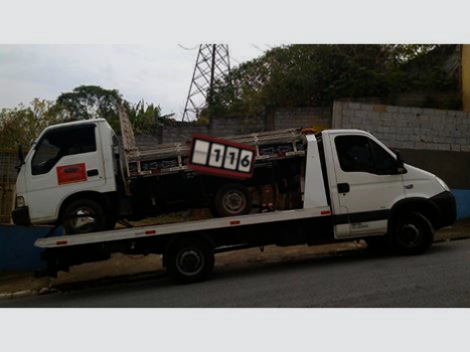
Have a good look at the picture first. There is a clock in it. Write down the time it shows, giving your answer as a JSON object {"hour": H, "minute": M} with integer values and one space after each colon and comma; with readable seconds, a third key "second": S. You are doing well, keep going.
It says {"hour": 1, "minute": 16}
